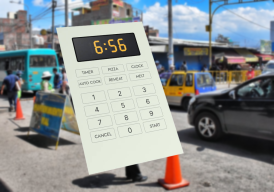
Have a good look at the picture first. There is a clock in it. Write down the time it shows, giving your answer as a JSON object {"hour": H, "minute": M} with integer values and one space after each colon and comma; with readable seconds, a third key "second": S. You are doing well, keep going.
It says {"hour": 6, "minute": 56}
